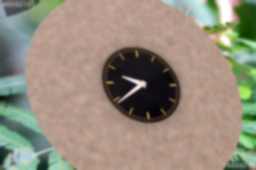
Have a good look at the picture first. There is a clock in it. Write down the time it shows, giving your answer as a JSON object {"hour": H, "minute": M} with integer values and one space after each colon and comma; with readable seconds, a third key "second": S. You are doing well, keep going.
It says {"hour": 9, "minute": 39}
